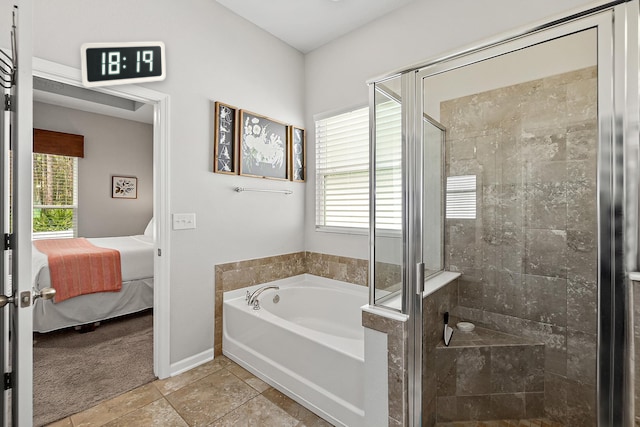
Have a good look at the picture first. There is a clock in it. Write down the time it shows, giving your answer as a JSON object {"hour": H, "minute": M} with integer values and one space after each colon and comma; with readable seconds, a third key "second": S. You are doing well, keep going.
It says {"hour": 18, "minute": 19}
